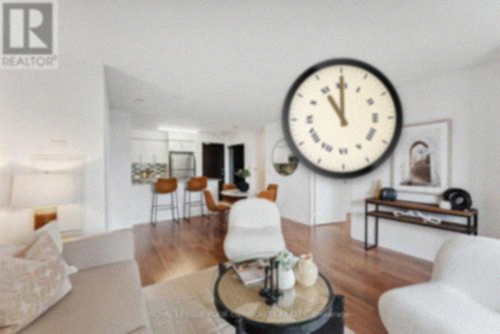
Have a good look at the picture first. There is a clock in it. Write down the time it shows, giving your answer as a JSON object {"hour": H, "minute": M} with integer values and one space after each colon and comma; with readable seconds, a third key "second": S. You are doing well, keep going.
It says {"hour": 11, "minute": 0}
